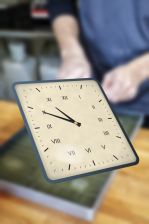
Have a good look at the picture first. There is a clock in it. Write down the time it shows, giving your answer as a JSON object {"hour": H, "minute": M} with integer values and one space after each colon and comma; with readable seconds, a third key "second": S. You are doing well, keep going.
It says {"hour": 10, "minute": 50}
